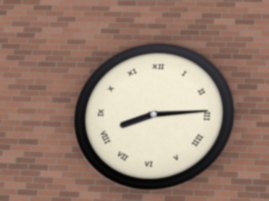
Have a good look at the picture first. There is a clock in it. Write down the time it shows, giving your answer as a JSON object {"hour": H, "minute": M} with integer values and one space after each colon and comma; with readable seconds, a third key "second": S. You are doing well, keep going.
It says {"hour": 8, "minute": 14}
